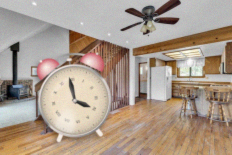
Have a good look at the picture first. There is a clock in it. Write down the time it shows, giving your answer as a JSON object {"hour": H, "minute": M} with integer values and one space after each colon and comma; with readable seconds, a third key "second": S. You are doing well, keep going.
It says {"hour": 3, "minute": 59}
